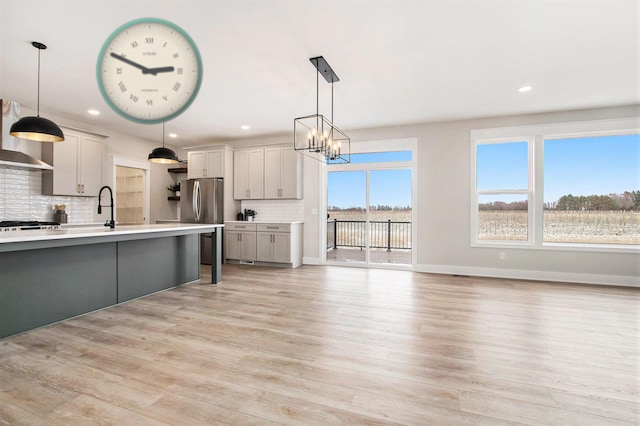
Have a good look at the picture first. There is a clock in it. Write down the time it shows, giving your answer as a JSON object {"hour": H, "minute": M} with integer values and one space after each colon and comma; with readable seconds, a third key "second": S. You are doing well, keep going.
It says {"hour": 2, "minute": 49}
